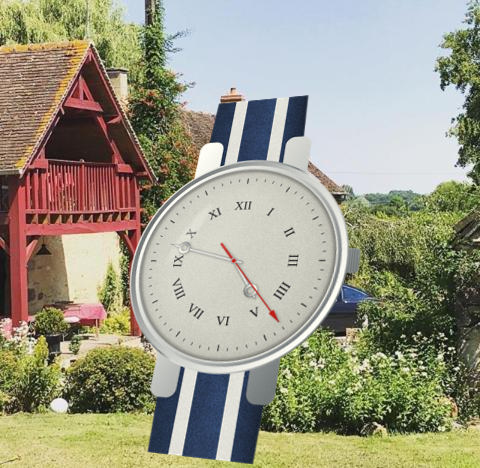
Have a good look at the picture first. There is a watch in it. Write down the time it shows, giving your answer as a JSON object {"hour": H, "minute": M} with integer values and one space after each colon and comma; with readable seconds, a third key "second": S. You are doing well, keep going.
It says {"hour": 4, "minute": 47, "second": 23}
